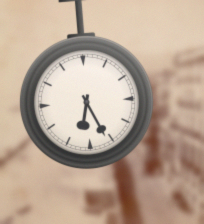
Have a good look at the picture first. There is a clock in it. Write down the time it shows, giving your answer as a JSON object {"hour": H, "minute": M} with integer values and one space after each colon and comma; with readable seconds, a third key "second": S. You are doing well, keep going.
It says {"hour": 6, "minute": 26}
